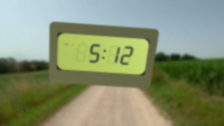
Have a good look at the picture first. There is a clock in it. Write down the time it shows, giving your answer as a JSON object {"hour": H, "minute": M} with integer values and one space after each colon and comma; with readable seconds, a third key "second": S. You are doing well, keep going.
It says {"hour": 5, "minute": 12}
